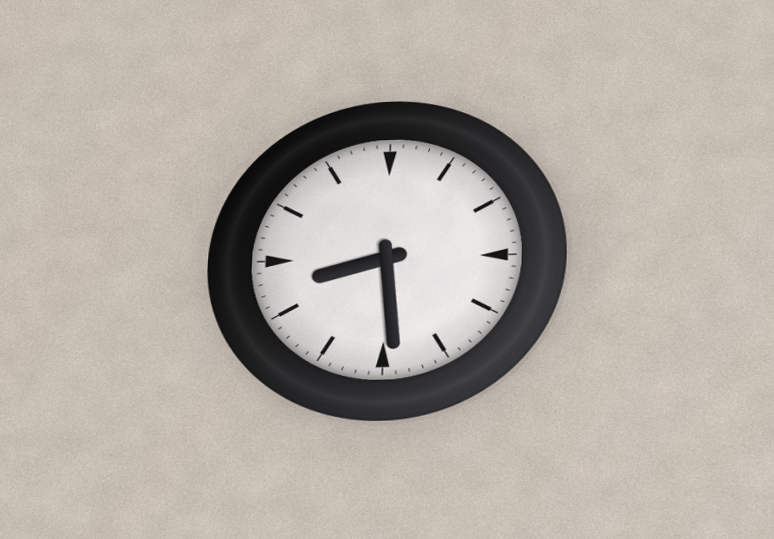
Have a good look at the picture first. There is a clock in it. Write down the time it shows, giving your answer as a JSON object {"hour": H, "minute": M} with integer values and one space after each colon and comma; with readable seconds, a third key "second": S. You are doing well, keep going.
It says {"hour": 8, "minute": 29}
